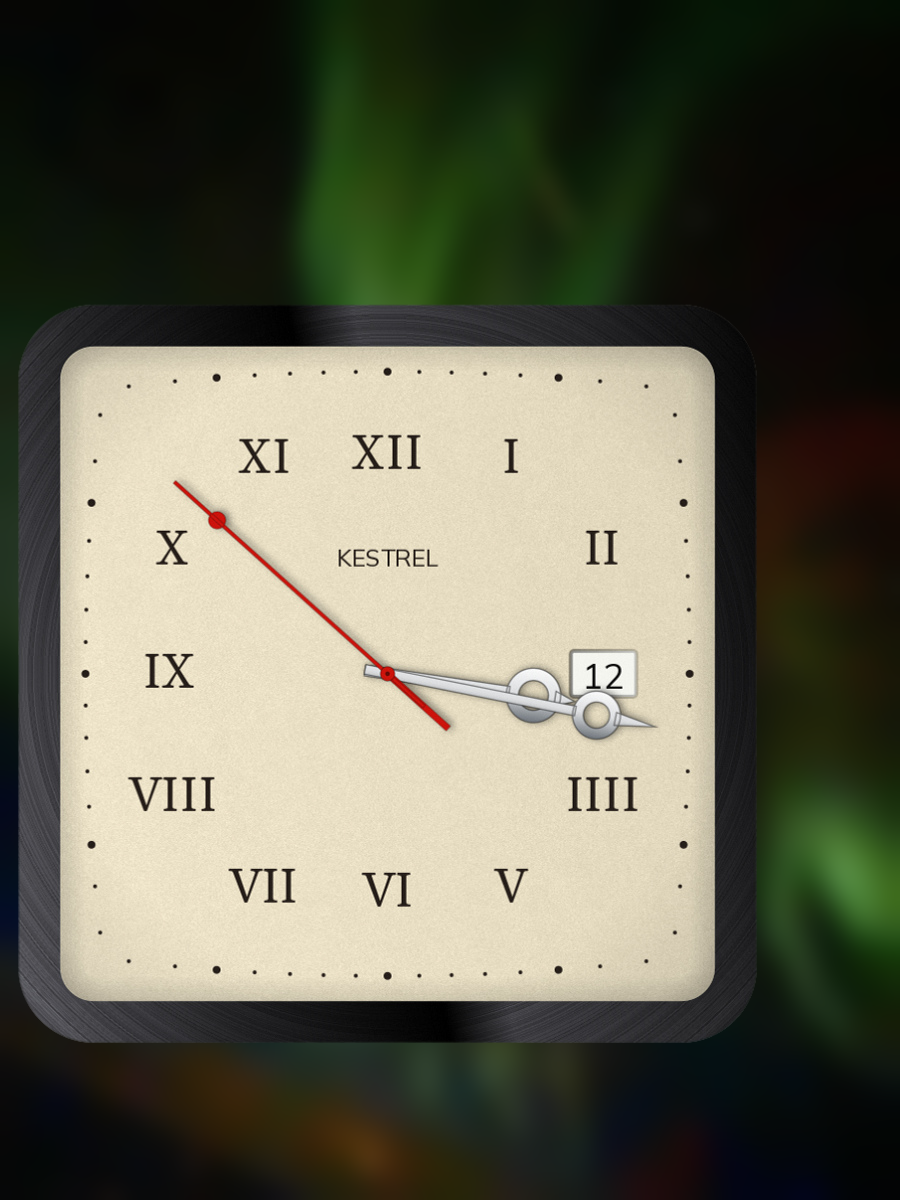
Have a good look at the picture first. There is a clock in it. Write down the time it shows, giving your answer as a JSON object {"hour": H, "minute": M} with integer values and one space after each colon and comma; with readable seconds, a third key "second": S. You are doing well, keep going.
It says {"hour": 3, "minute": 16, "second": 52}
